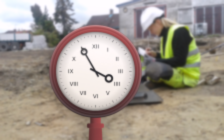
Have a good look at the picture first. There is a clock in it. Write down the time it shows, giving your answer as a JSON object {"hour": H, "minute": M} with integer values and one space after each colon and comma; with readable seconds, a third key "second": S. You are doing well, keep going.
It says {"hour": 3, "minute": 55}
